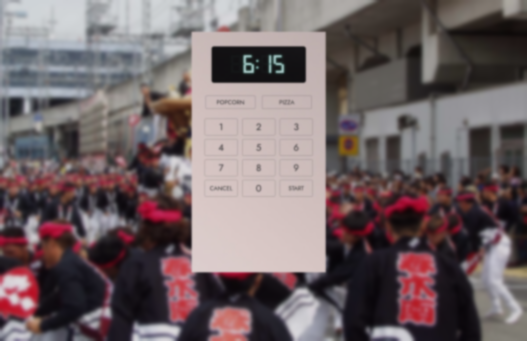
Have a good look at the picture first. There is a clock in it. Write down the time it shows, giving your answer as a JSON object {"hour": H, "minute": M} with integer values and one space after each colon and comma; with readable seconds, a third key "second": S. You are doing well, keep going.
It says {"hour": 6, "minute": 15}
